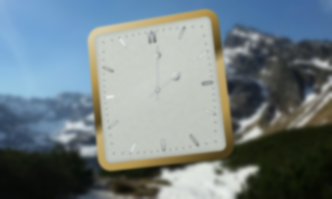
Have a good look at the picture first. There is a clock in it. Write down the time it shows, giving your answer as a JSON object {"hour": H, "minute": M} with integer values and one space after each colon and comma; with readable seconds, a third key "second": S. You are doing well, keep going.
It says {"hour": 2, "minute": 1}
